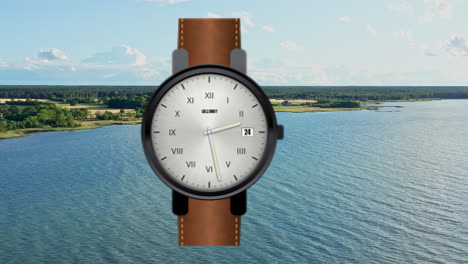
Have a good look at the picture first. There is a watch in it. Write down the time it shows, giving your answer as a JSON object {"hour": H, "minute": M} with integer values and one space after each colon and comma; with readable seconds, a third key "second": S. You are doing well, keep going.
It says {"hour": 2, "minute": 28}
